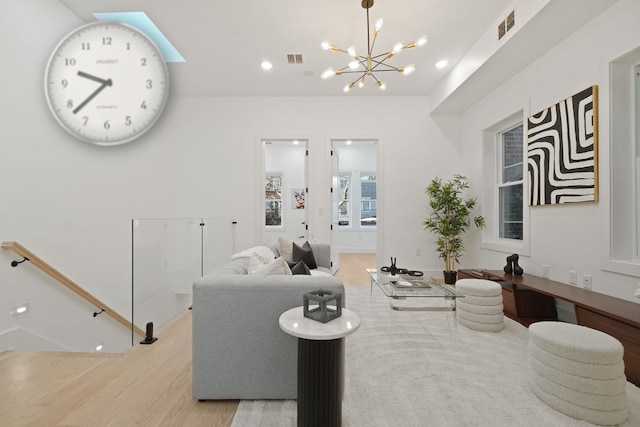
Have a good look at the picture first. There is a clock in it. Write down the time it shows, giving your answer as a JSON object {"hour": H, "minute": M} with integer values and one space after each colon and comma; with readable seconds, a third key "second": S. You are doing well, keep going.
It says {"hour": 9, "minute": 38}
